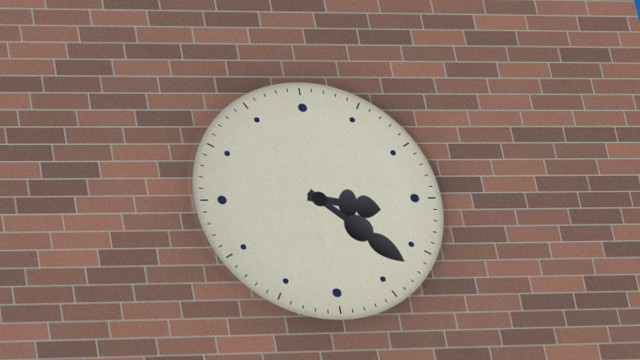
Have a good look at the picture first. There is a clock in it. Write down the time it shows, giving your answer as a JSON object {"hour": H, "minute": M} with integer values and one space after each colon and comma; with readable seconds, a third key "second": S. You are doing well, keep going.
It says {"hour": 3, "minute": 22}
